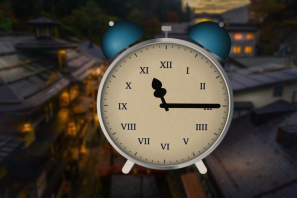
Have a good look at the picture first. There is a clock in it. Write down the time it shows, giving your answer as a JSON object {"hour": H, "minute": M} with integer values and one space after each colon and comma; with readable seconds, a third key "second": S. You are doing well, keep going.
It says {"hour": 11, "minute": 15}
